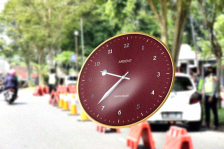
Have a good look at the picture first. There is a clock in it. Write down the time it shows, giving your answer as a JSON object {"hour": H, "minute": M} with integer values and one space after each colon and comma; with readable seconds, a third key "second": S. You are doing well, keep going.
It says {"hour": 9, "minute": 37}
